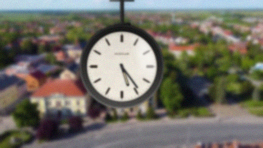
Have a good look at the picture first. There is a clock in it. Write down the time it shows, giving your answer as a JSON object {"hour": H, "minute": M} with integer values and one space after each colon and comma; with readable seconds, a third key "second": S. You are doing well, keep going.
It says {"hour": 5, "minute": 24}
